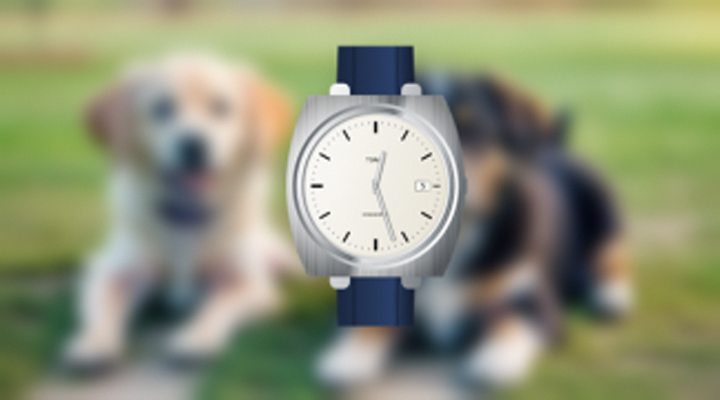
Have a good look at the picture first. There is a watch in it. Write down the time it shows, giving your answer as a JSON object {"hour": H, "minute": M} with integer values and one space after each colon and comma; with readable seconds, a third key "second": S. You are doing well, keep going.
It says {"hour": 12, "minute": 27}
